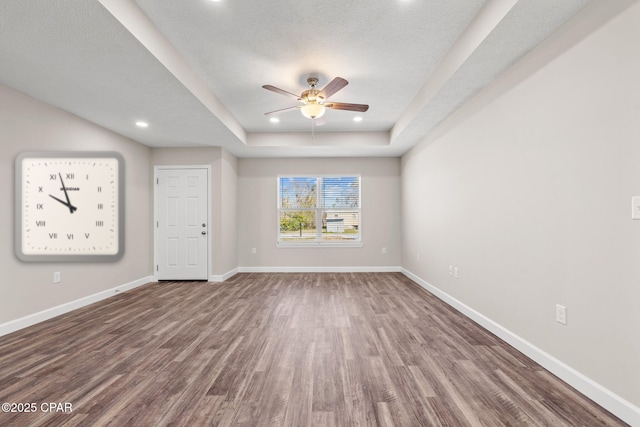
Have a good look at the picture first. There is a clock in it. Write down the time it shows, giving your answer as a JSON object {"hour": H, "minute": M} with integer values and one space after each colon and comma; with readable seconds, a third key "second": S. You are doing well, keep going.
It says {"hour": 9, "minute": 57}
